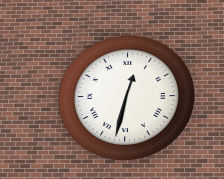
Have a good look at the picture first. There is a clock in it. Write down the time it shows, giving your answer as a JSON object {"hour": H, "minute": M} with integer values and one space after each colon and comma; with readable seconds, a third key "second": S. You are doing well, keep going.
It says {"hour": 12, "minute": 32}
